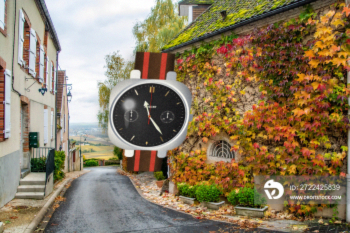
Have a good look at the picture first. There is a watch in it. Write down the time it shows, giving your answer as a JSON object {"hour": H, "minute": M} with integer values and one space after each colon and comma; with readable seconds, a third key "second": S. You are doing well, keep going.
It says {"hour": 11, "minute": 24}
